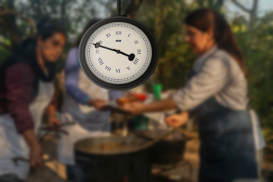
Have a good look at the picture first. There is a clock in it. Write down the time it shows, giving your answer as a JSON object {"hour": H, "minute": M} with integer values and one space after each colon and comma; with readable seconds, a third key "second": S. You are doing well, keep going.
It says {"hour": 3, "minute": 48}
